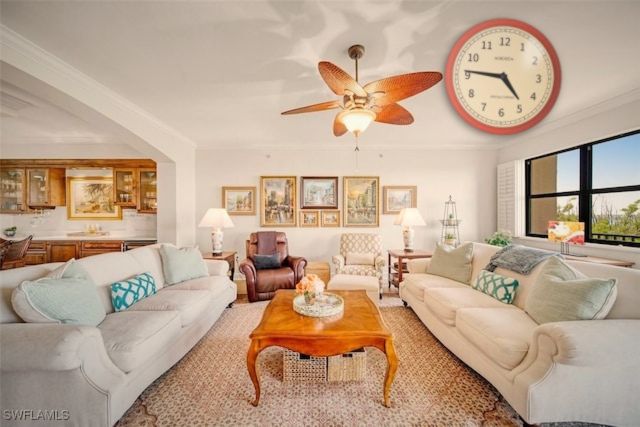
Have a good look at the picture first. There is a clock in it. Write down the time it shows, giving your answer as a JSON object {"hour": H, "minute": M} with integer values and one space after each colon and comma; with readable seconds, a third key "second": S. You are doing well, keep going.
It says {"hour": 4, "minute": 46}
